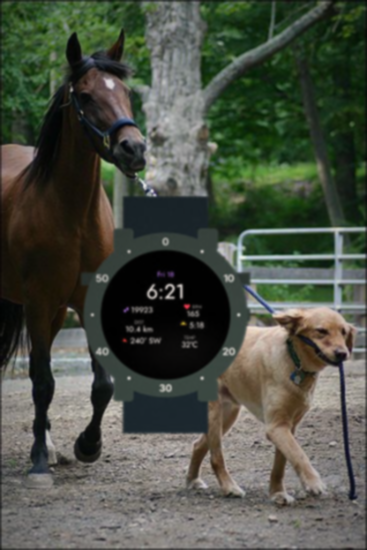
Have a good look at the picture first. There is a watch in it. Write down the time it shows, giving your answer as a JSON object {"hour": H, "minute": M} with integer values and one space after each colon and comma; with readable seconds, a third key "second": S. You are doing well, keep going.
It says {"hour": 6, "minute": 21}
